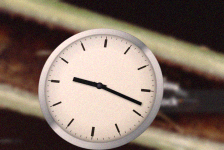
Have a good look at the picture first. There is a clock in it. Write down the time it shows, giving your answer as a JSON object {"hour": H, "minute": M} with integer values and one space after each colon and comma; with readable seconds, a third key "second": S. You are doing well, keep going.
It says {"hour": 9, "minute": 18}
